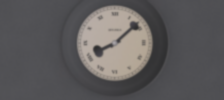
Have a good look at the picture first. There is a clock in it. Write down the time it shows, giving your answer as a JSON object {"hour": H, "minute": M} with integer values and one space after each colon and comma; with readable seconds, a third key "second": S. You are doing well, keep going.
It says {"hour": 8, "minute": 8}
